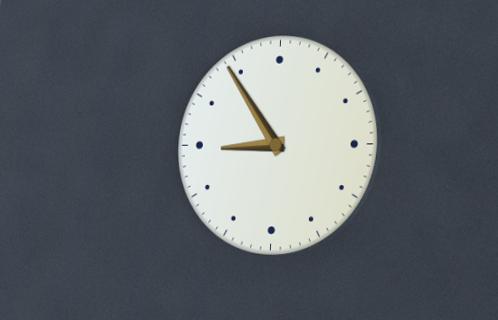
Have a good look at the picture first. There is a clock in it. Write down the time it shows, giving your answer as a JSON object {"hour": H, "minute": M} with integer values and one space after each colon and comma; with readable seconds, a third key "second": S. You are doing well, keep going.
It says {"hour": 8, "minute": 54}
